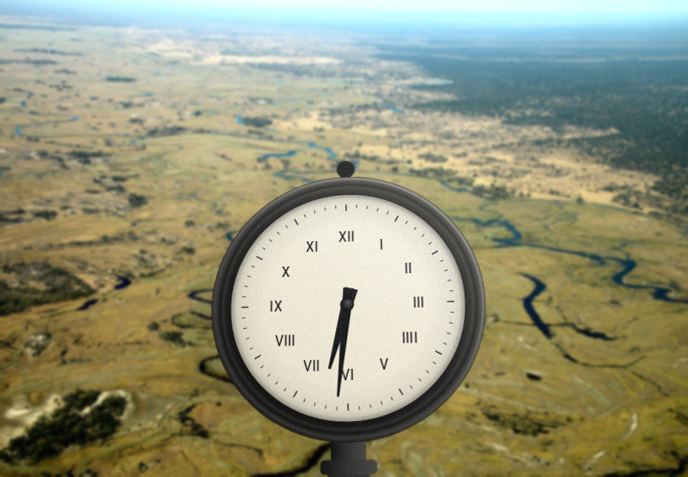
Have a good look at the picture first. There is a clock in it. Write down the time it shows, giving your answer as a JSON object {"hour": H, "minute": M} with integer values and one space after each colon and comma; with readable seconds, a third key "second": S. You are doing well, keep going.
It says {"hour": 6, "minute": 31}
